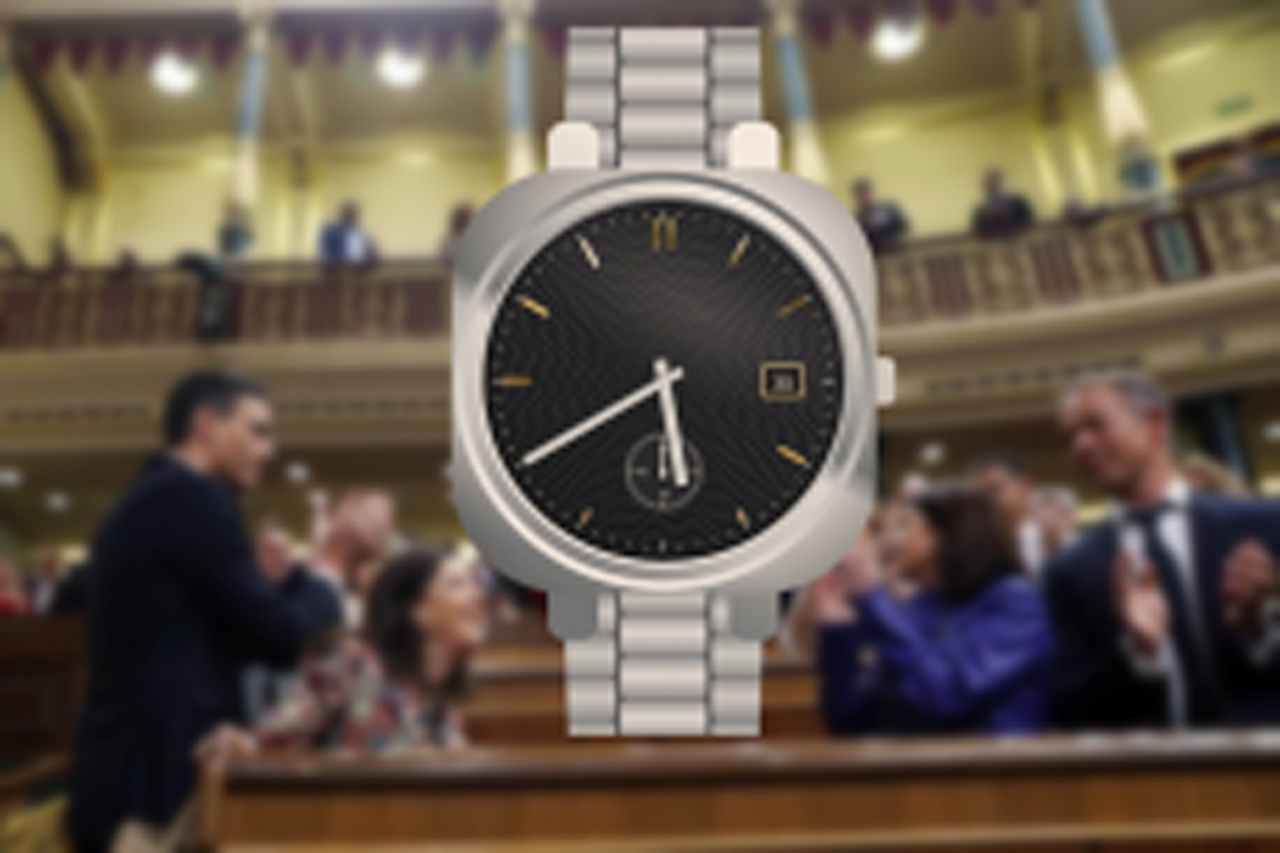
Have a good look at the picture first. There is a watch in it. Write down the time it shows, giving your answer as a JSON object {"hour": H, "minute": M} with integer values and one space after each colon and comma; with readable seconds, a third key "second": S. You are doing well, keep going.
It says {"hour": 5, "minute": 40}
